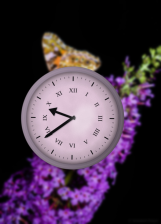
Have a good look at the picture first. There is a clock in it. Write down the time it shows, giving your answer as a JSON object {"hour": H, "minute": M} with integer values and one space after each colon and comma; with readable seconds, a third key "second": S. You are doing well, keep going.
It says {"hour": 9, "minute": 39}
